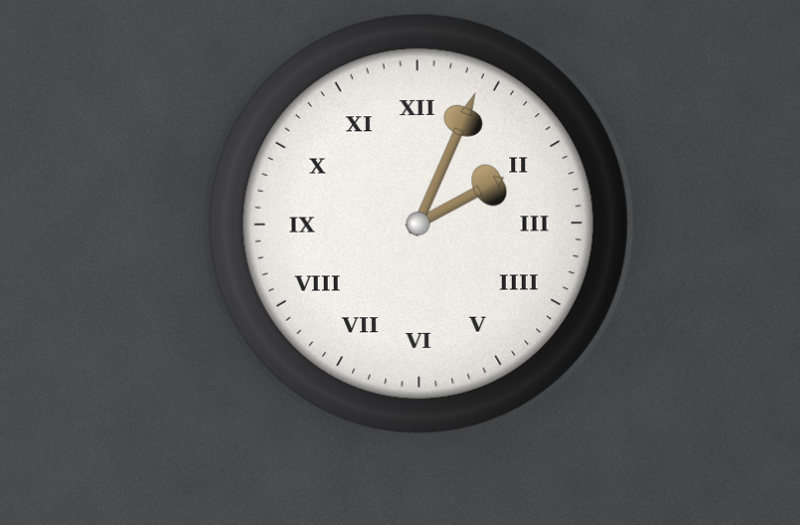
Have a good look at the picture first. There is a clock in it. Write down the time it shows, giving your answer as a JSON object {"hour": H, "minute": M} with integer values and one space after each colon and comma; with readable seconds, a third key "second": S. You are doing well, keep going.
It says {"hour": 2, "minute": 4}
